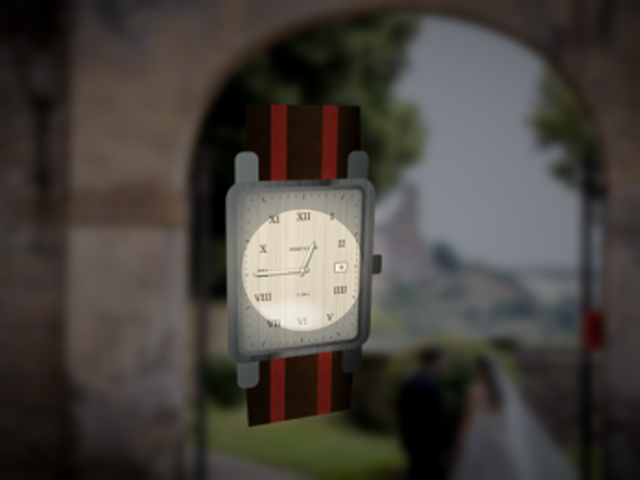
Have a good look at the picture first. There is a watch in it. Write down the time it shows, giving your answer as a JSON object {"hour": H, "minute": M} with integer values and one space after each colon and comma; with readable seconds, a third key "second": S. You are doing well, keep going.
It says {"hour": 12, "minute": 45}
